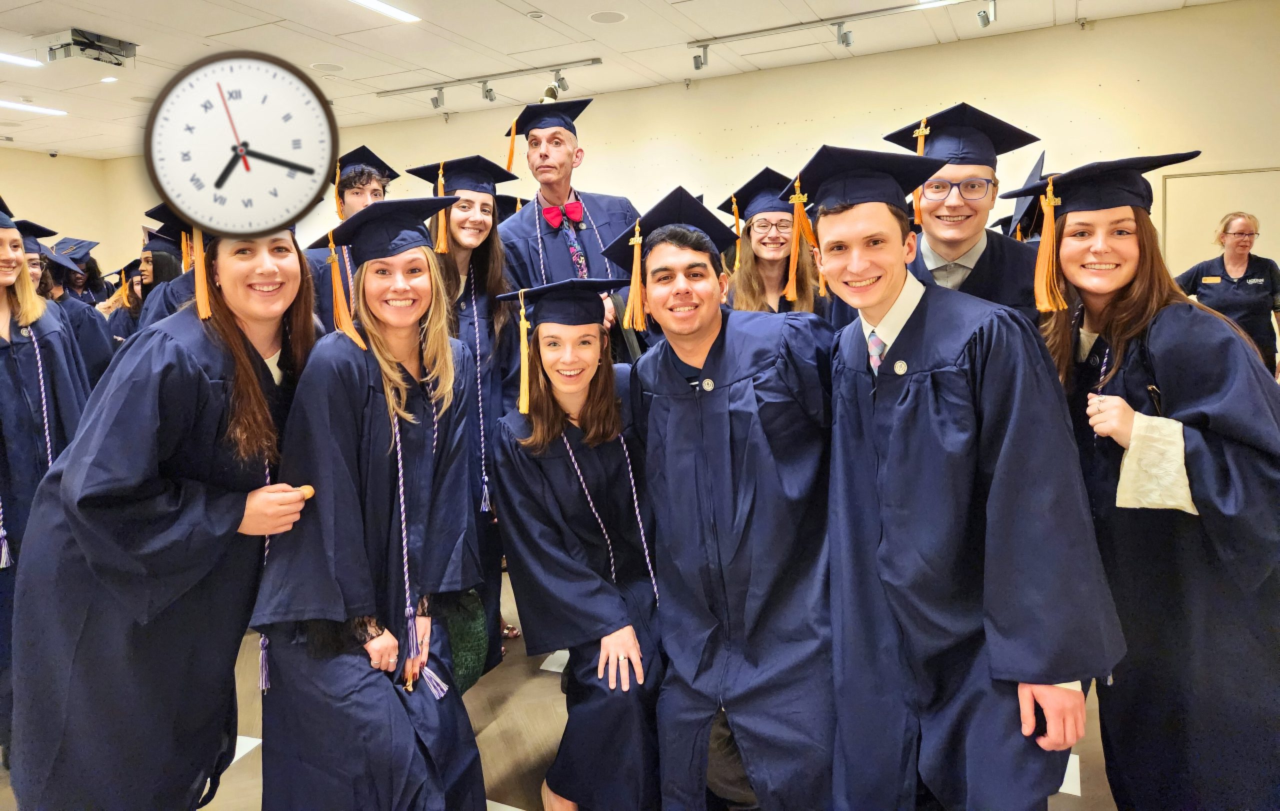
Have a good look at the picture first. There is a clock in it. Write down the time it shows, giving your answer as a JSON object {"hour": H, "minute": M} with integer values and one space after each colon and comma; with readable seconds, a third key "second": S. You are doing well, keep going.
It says {"hour": 7, "minute": 18, "second": 58}
